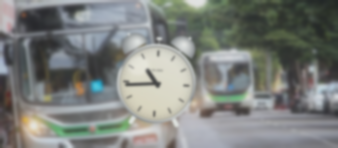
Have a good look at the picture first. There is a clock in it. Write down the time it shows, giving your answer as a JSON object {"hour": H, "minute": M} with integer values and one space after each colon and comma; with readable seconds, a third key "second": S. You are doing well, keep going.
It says {"hour": 10, "minute": 44}
